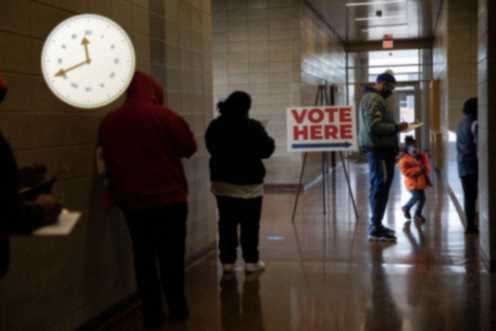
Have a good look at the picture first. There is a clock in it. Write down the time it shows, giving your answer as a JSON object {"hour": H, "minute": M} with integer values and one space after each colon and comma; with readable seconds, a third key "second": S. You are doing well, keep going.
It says {"hour": 11, "minute": 41}
